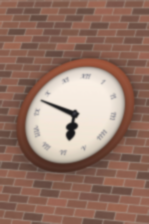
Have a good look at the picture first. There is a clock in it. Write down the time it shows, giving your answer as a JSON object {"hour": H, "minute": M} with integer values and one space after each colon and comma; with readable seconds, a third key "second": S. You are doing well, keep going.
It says {"hour": 5, "minute": 48}
